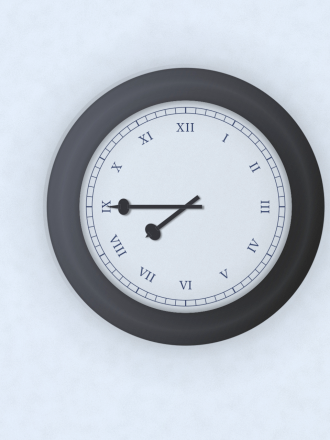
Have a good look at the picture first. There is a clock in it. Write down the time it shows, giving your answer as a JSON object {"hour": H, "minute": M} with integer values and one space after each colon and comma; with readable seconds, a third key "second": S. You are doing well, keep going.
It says {"hour": 7, "minute": 45}
